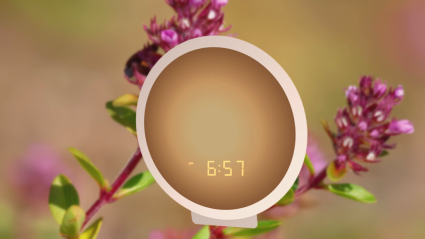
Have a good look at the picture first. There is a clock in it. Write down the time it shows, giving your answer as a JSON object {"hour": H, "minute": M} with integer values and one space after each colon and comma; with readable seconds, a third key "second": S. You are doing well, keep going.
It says {"hour": 6, "minute": 57}
